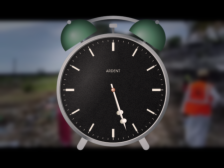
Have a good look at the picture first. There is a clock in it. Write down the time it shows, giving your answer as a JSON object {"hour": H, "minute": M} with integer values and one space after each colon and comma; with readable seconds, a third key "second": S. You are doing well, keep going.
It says {"hour": 5, "minute": 27}
